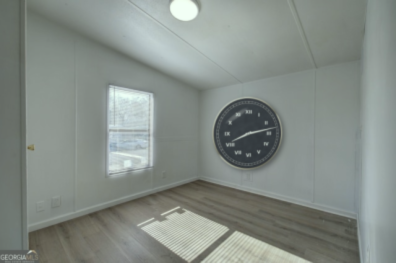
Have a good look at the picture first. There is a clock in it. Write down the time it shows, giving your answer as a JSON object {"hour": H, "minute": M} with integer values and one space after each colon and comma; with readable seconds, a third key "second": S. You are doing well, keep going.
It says {"hour": 8, "minute": 13}
